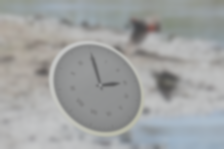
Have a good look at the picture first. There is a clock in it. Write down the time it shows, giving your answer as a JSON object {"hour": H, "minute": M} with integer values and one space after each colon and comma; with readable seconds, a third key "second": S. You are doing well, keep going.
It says {"hour": 3, "minute": 0}
